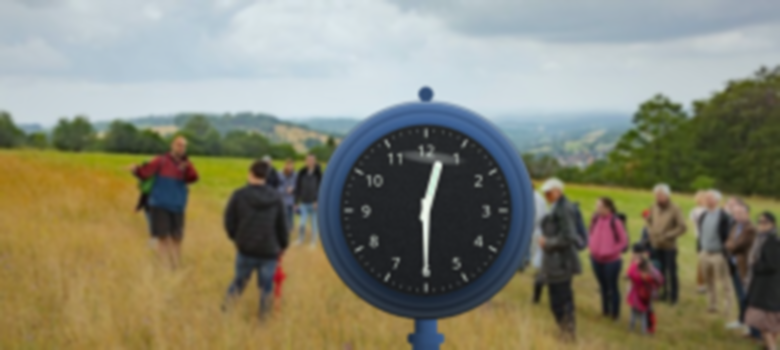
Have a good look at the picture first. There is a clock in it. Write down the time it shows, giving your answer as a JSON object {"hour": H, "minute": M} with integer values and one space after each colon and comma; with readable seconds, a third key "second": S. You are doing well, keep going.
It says {"hour": 12, "minute": 30}
